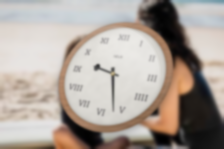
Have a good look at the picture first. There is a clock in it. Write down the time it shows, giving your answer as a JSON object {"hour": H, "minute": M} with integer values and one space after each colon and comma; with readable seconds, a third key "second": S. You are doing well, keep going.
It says {"hour": 9, "minute": 27}
